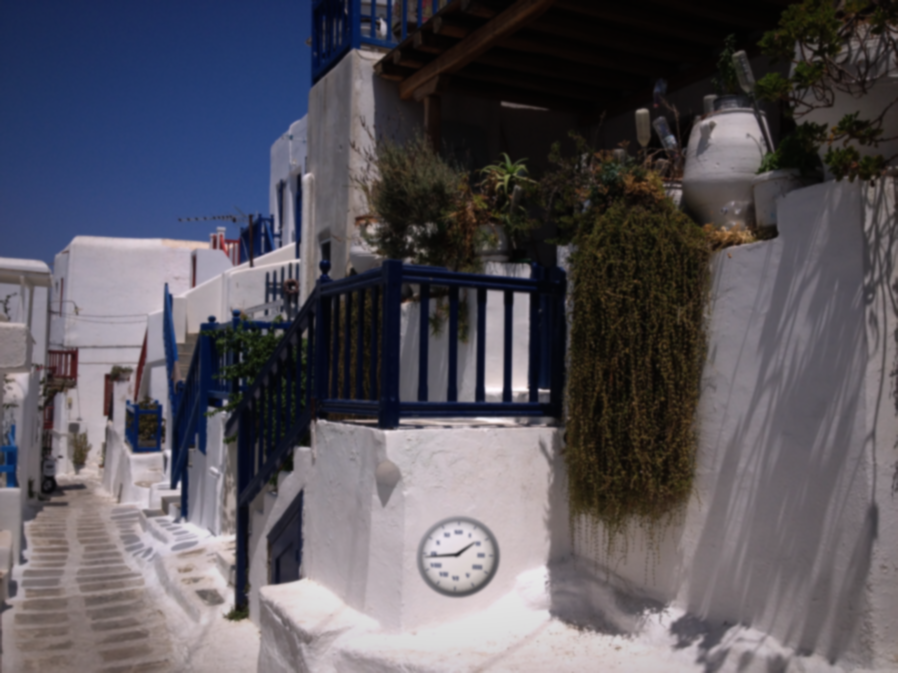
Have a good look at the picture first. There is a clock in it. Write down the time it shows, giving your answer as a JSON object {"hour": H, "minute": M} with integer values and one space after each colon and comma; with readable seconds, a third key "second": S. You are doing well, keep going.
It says {"hour": 1, "minute": 44}
